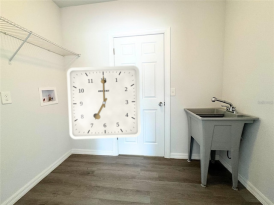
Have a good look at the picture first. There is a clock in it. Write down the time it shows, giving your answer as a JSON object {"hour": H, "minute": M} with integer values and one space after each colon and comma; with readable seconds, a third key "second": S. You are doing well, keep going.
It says {"hour": 7, "minute": 0}
